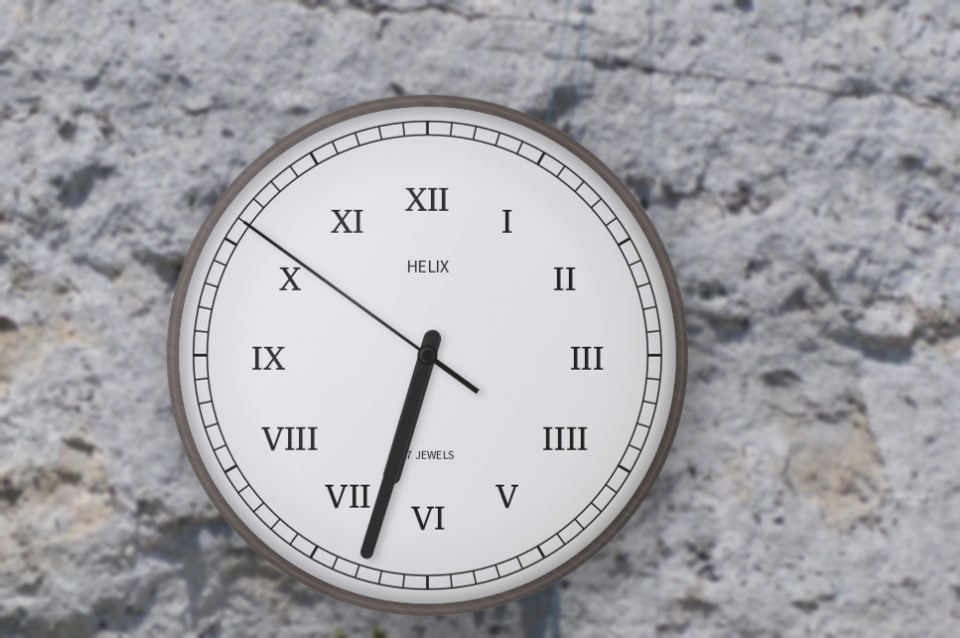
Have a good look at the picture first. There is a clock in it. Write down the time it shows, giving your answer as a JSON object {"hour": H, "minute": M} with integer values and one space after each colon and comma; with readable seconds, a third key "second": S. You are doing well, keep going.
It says {"hour": 6, "minute": 32, "second": 51}
